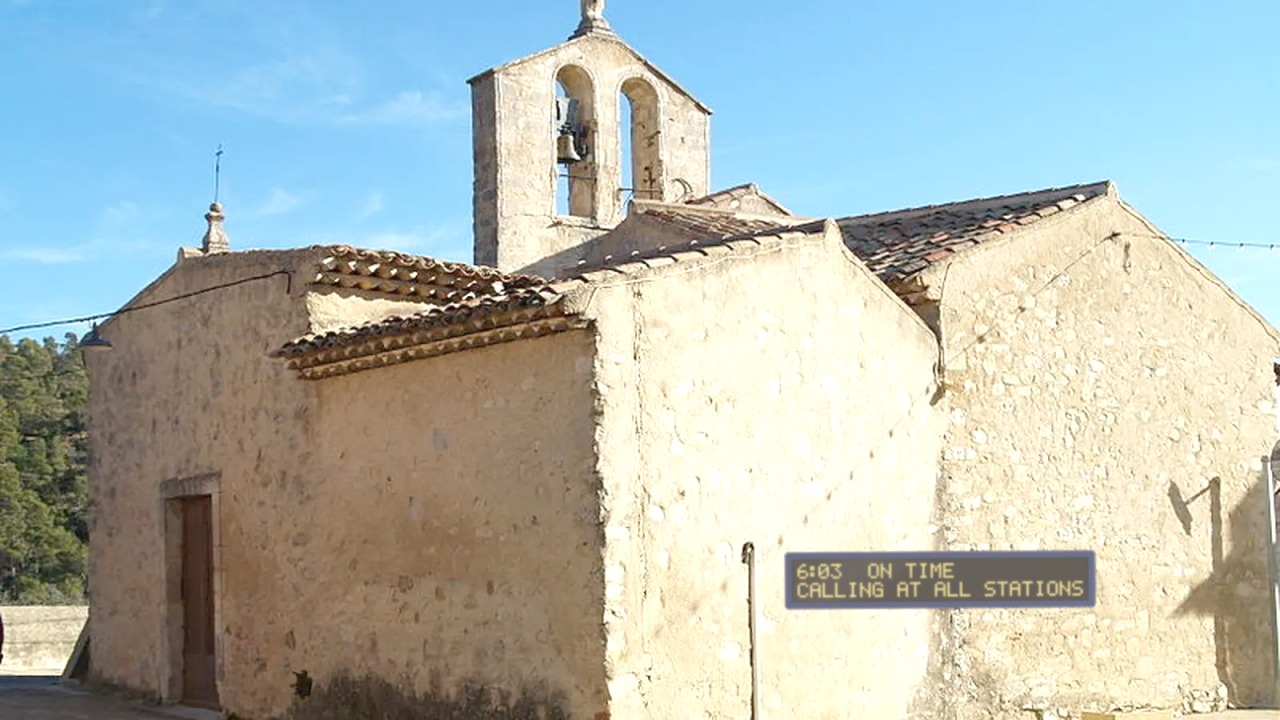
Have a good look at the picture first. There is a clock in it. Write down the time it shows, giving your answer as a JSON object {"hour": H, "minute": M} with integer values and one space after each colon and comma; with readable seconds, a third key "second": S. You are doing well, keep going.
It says {"hour": 6, "minute": 3}
